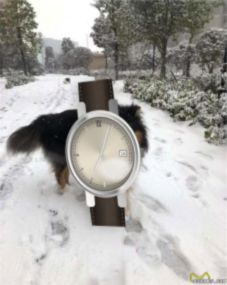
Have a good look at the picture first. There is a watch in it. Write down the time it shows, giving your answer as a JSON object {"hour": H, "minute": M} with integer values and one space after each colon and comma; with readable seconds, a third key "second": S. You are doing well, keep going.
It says {"hour": 7, "minute": 4}
